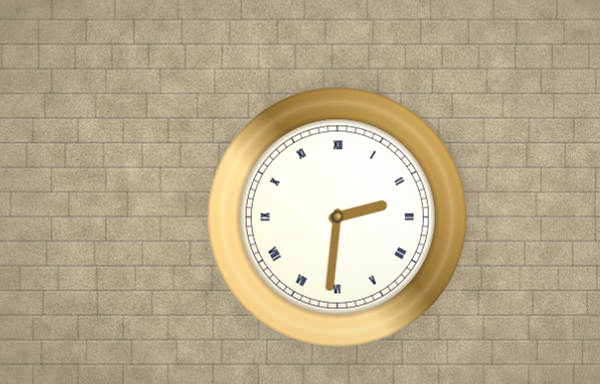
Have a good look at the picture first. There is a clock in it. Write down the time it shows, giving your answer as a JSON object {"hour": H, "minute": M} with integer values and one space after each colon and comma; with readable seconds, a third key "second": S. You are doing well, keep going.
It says {"hour": 2, "minute": 31}
